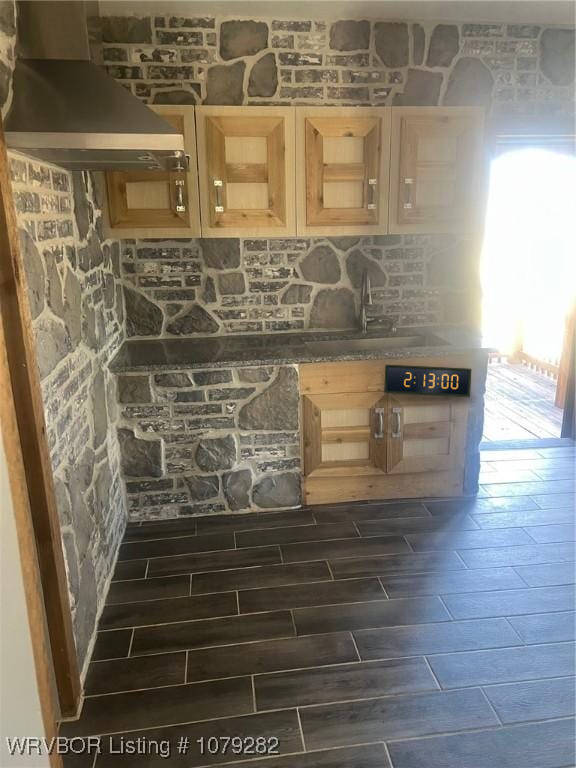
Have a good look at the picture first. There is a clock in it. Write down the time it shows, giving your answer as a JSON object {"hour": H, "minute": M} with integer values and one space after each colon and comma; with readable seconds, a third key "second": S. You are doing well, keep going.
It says {"hour": 2, "minute": 13, "second": 0}
